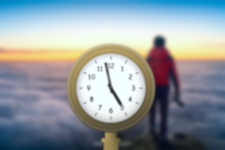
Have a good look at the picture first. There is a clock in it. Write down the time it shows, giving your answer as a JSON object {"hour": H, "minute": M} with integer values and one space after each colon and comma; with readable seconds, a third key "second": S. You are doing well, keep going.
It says {"hour": 4, "minute": 58}
